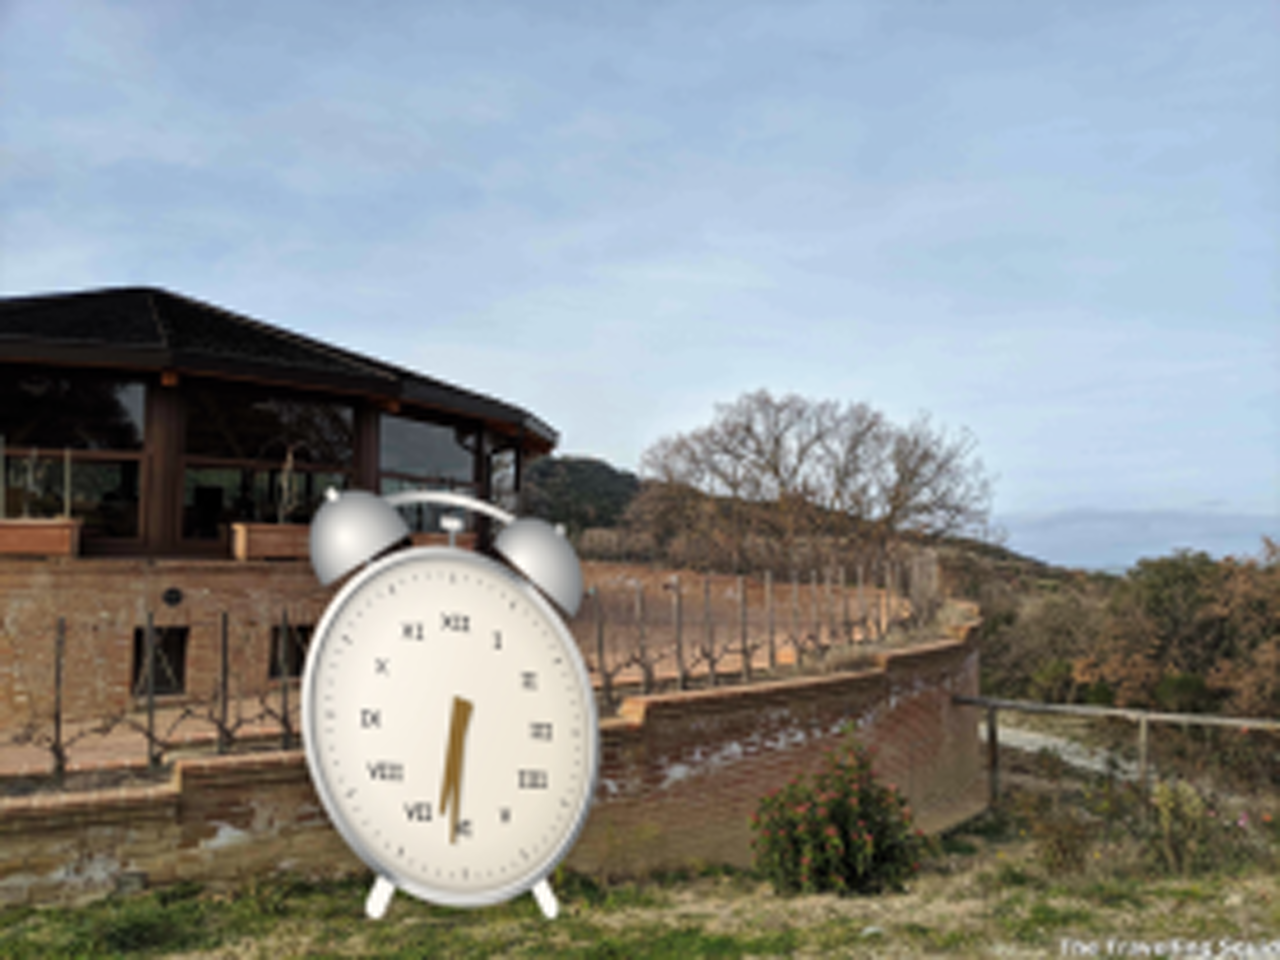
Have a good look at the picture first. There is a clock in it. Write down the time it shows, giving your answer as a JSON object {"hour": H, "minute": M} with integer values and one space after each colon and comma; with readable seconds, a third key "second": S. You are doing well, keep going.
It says {"hour": 6, "minute": 31}
